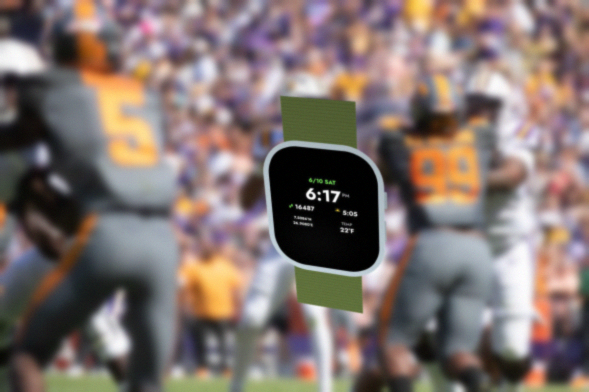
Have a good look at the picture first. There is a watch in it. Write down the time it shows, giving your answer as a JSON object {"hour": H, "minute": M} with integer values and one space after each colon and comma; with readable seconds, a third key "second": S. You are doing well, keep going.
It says {"hour": 6, "minute": 17}
